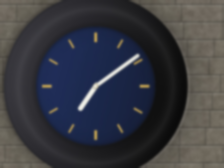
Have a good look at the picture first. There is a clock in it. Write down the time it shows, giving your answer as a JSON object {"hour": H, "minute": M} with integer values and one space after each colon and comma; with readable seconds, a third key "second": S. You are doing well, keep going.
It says {"hour": 7, "minute": 9}
